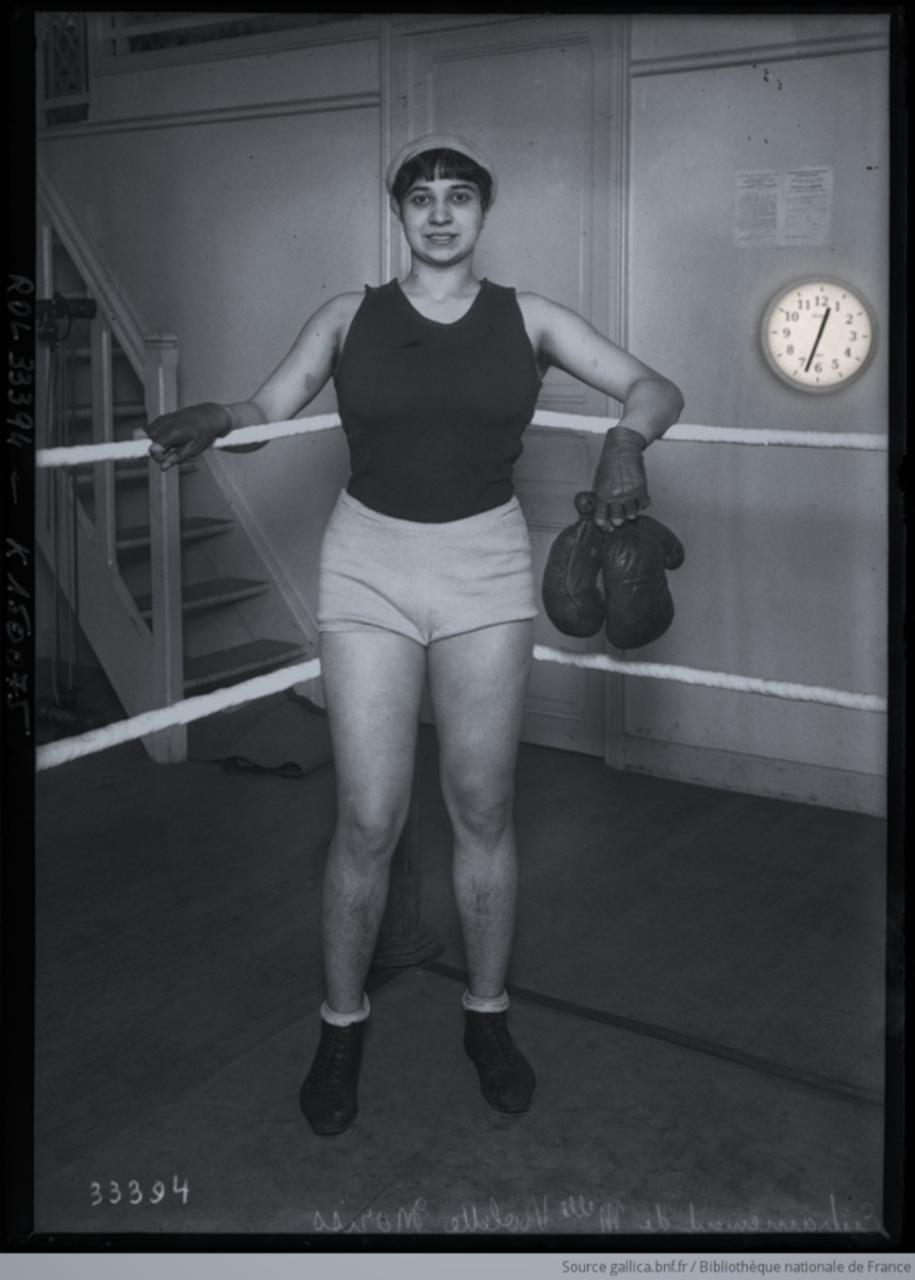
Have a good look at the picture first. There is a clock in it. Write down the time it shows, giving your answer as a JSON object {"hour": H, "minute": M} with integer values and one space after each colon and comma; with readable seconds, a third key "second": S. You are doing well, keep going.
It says {"hour": 12, "minute": 33}
